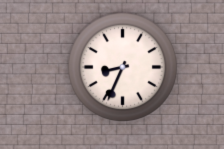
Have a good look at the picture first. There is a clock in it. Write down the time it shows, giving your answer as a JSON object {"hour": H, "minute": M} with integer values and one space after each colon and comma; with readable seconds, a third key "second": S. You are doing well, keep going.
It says {"hour": 8, "minute": 34}
